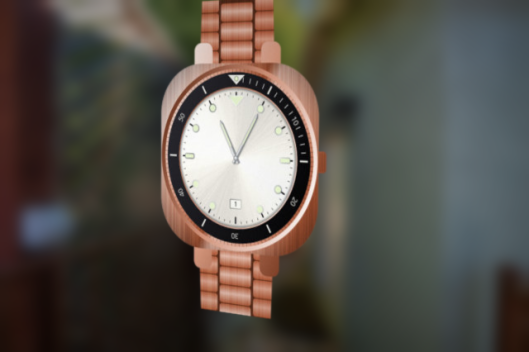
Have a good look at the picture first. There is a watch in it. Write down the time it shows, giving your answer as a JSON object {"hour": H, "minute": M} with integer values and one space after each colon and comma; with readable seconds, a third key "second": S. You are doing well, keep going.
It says {"hour": 11, "minute": 5}
